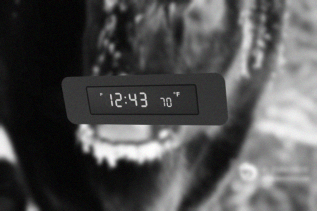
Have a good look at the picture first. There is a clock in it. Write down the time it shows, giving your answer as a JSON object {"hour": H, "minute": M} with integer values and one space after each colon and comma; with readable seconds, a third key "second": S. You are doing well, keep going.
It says {"hour": 12, "minute": 43}
